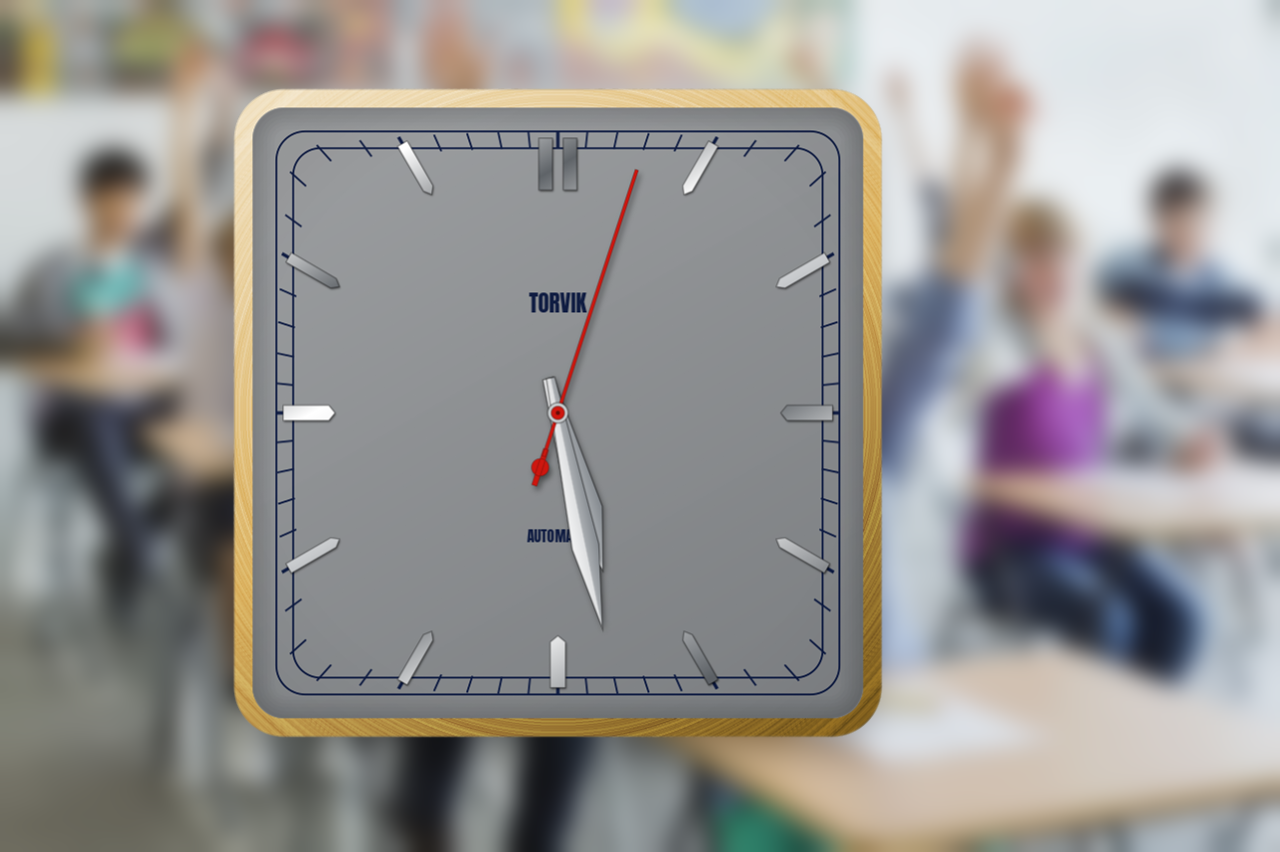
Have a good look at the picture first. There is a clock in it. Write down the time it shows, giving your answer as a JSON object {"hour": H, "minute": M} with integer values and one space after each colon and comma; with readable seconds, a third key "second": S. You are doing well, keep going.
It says {"hour": 5, "minute": 28, "second": 3}
